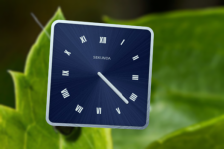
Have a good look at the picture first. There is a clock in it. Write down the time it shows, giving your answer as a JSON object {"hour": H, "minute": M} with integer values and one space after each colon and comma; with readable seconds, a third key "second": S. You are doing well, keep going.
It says {"hour": 4, "minute": 22}
